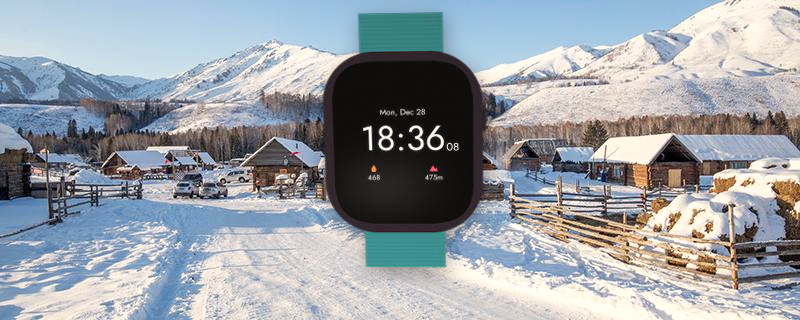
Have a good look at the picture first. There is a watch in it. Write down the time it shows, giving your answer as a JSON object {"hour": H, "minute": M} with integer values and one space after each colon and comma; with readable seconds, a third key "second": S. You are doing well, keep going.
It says {"hour": 18, "minute": 36, "second": 8}
